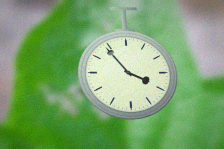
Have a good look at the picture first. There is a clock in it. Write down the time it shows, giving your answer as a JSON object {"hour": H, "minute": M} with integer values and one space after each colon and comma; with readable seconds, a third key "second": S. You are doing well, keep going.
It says {"hour": 3, "minute": 54}
